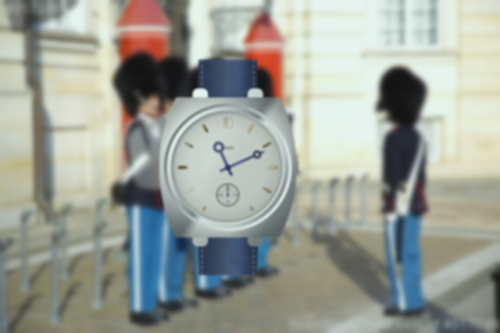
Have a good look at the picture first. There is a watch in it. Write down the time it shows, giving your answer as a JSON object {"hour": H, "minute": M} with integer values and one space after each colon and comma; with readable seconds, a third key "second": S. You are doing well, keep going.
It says {"hour": 11, "minute": 11}
